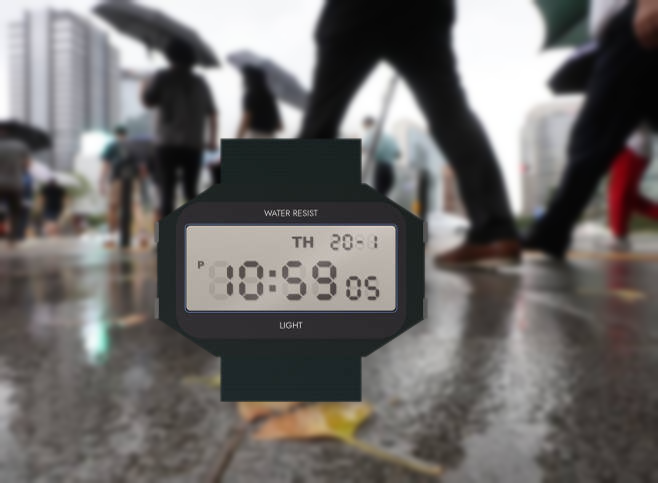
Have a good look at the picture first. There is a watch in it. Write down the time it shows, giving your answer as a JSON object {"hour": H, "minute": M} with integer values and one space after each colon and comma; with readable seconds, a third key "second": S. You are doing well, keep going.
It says {"hour": 10, "minute": 59, "second": 5}
